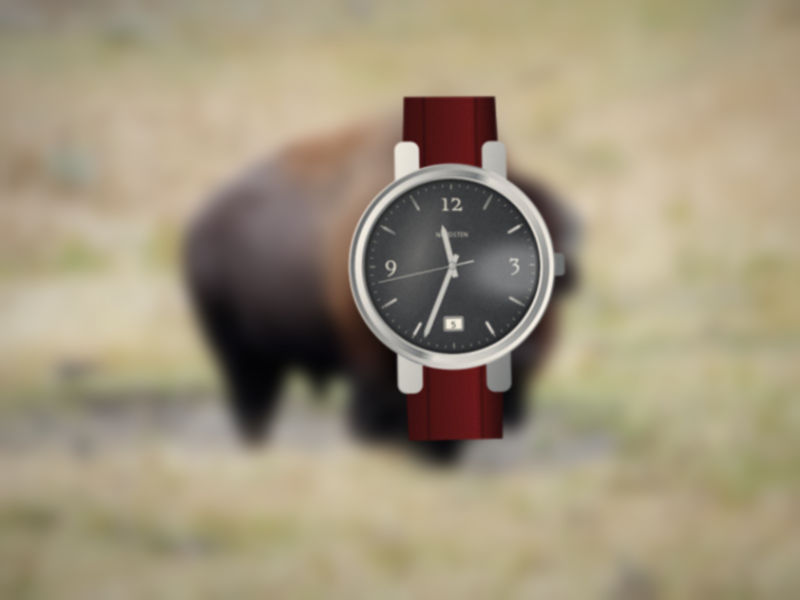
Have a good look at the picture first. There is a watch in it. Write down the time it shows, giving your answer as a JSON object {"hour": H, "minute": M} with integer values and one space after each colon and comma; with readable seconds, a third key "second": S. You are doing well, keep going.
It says {"hour": 11, "minute": 33, "second": 43}
